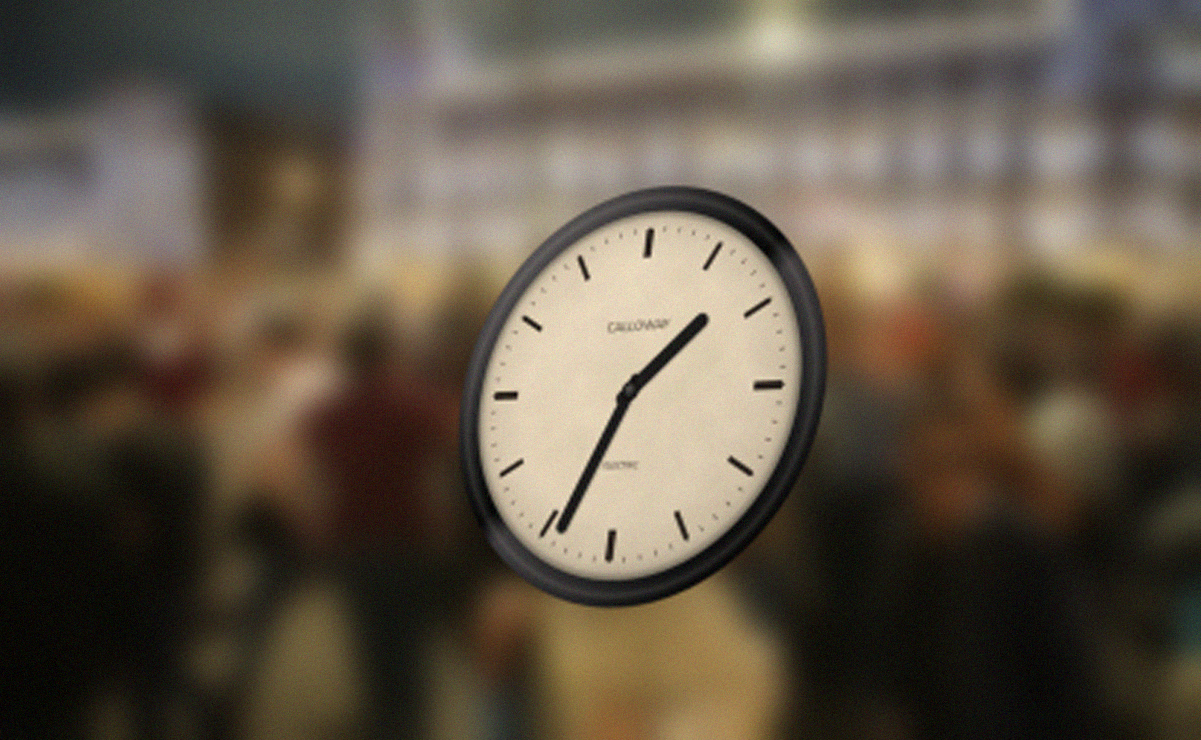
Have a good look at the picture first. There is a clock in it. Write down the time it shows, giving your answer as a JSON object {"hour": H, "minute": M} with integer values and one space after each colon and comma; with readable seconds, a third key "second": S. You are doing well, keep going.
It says {"hour": 1, "minute": 34}
